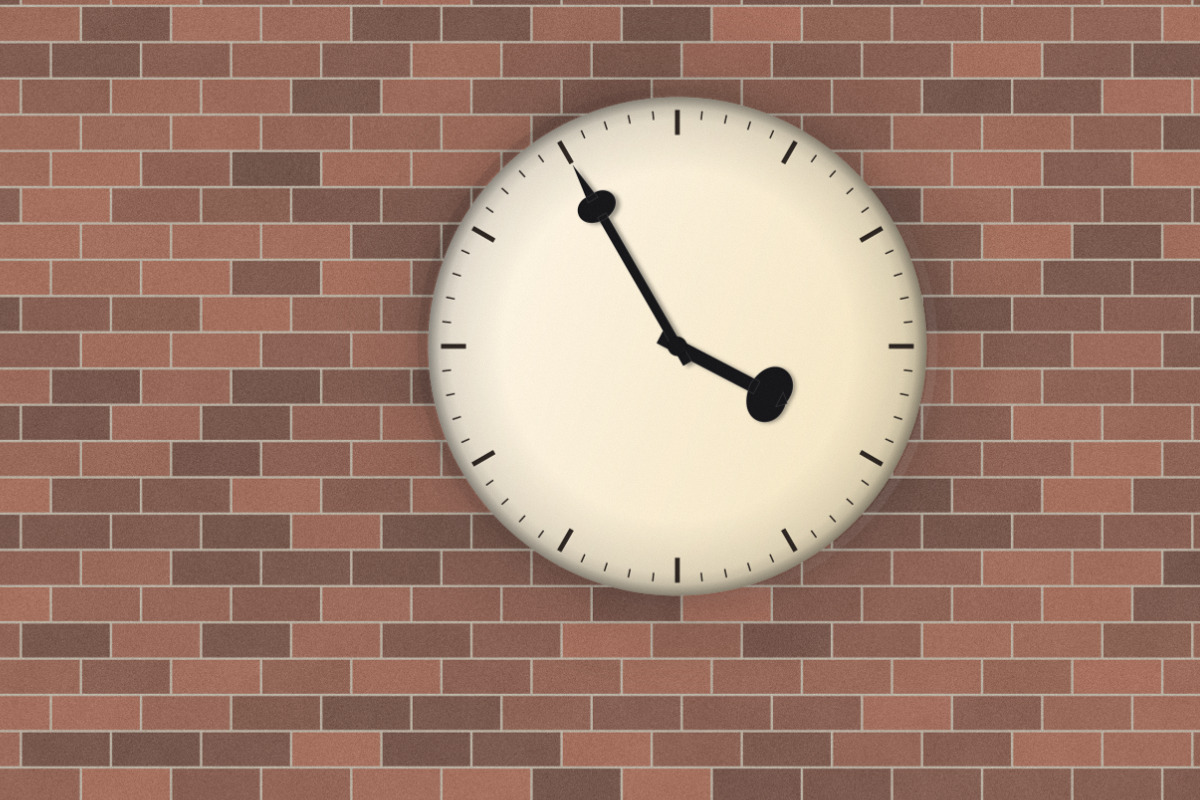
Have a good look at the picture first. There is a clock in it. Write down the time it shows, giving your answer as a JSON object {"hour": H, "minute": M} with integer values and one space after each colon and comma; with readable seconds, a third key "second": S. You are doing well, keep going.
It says {"hour": 3, "minute": 55}
